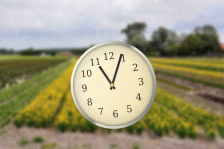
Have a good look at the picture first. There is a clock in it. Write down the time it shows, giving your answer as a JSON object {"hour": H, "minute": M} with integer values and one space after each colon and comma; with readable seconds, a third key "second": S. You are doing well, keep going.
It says {"hour": 11, "minute": 4}
